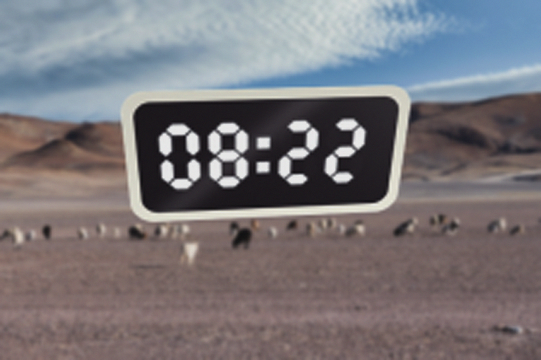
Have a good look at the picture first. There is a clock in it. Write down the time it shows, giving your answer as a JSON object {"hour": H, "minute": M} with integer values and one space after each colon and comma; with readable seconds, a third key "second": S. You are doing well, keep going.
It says {"hour": 8, "minute": 22}
